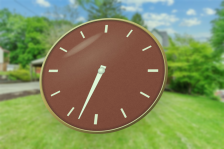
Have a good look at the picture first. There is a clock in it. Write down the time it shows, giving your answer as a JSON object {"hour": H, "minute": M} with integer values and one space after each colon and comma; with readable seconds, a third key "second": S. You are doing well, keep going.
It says {"hour": 6, "minute": 33}
